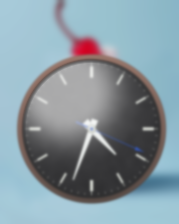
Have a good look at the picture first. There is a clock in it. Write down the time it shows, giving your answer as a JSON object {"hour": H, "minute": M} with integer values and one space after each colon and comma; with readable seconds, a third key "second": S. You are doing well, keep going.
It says {"hour": 4, "minute": 33, "second": 19}
